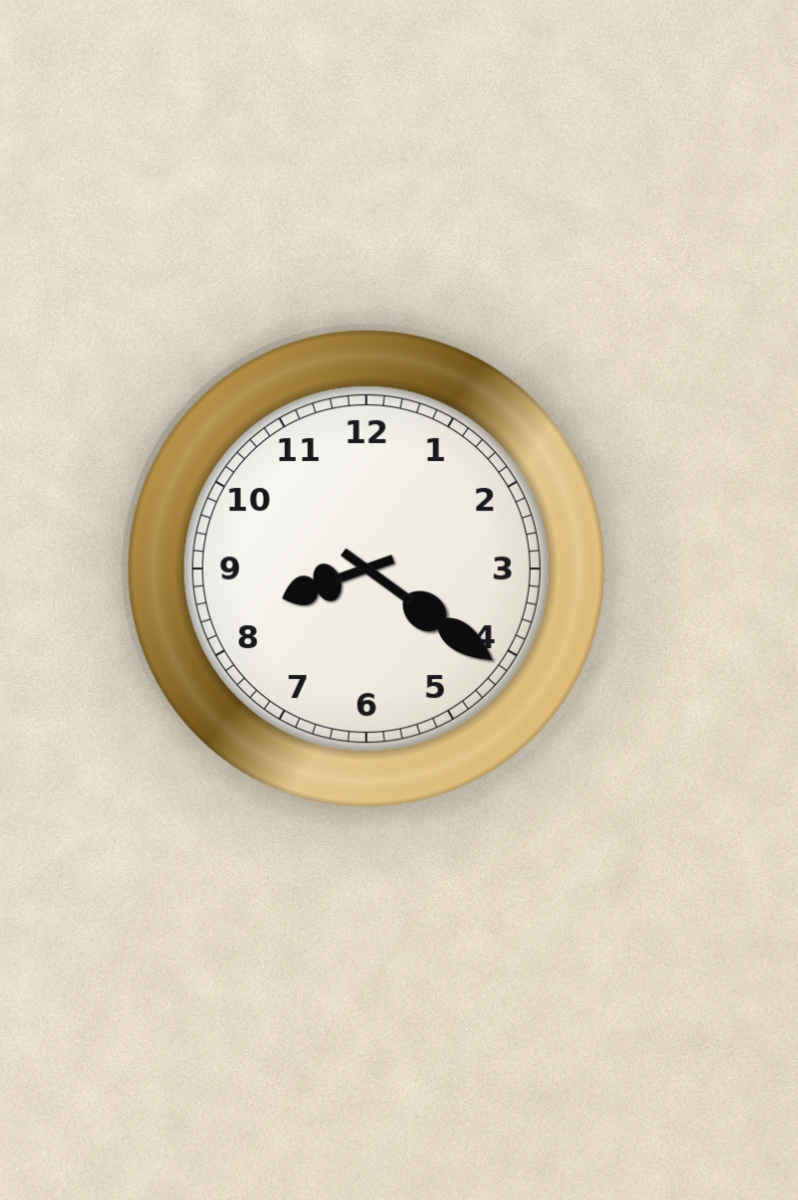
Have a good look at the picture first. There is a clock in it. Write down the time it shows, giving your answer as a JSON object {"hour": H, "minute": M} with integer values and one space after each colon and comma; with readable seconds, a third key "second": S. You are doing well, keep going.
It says {"hour": 8, "minute": 21}
